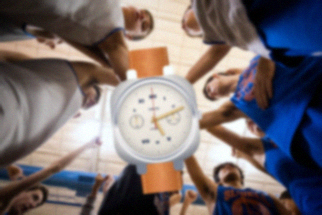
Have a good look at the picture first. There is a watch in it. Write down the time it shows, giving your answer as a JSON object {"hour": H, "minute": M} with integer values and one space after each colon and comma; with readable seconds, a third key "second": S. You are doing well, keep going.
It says {"hour": 5, "minute": 12}
